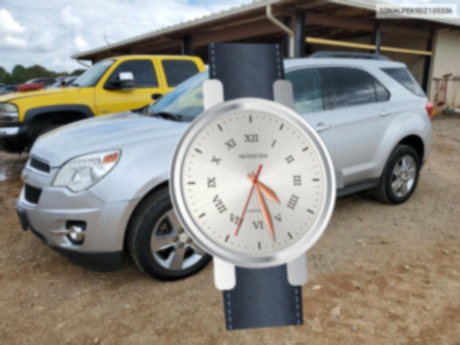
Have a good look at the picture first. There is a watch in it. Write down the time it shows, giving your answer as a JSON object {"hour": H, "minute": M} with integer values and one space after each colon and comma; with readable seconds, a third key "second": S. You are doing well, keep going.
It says {"hour": 4, "minute": 27, "second": 34}
